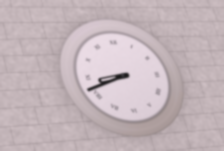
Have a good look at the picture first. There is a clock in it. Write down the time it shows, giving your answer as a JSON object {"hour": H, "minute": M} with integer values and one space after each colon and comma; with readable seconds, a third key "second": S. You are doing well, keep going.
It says {"hour": 8, "minute": 42}
